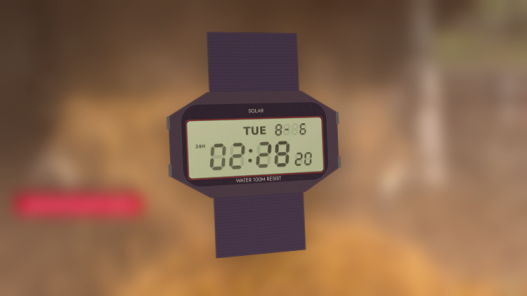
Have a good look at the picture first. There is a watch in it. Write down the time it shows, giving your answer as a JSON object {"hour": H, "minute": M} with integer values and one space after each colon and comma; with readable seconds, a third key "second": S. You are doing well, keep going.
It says {"hour": 2, "minute": 28, "second": 20}
